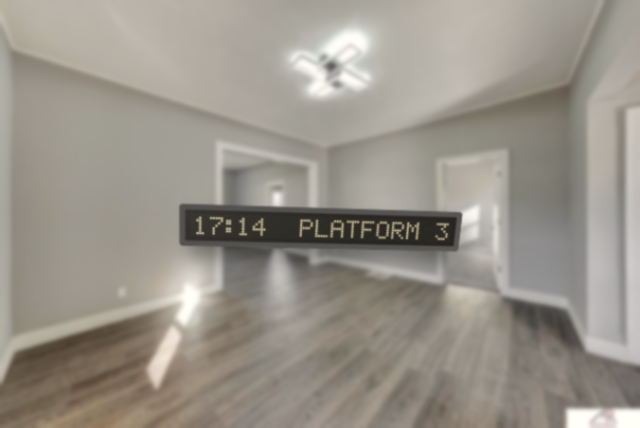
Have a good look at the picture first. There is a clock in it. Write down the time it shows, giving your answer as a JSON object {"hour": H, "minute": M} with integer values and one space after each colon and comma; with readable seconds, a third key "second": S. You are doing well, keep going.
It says {"hour": 17, "minute": 14}
